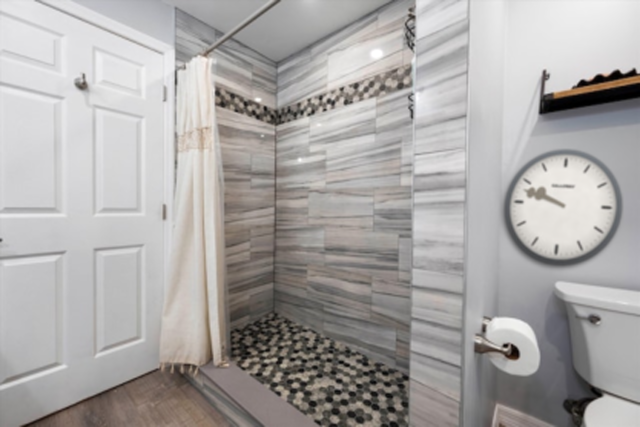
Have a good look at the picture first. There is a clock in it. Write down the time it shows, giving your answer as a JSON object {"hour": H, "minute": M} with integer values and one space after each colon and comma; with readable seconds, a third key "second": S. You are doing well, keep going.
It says {"hour": 9, "minute": 48}
